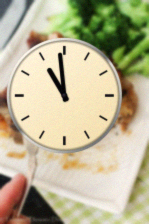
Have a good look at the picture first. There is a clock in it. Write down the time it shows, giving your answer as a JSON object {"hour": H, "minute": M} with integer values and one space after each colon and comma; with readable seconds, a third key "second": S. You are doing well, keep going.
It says {"hour": 10, "minute": 59}
